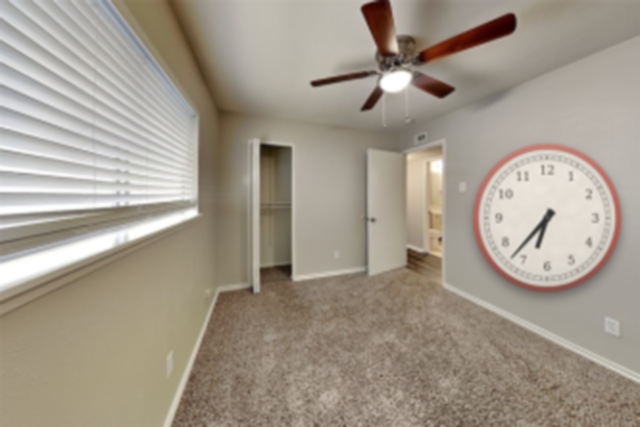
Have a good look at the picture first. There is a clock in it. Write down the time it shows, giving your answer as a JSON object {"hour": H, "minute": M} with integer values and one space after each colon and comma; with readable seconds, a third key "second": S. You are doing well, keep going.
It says {"hour": 6, "minute": 37}
